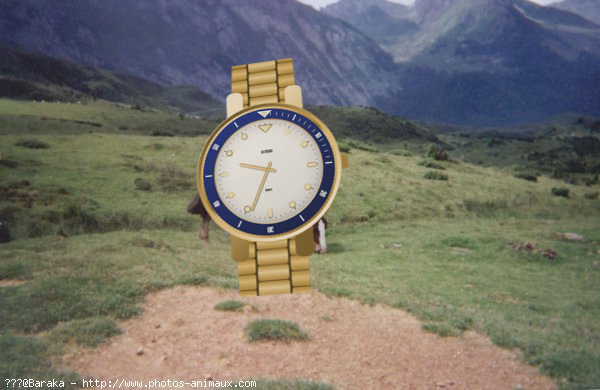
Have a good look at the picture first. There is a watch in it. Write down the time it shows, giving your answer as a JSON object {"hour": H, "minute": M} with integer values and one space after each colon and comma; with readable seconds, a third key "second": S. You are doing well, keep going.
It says {"hour": 9, "minute": 34}
